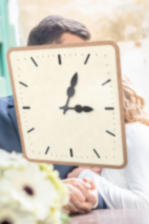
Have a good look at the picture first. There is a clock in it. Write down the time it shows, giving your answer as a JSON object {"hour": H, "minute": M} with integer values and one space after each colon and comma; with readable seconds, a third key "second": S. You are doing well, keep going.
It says {"hour": 3, "minute": 4}
